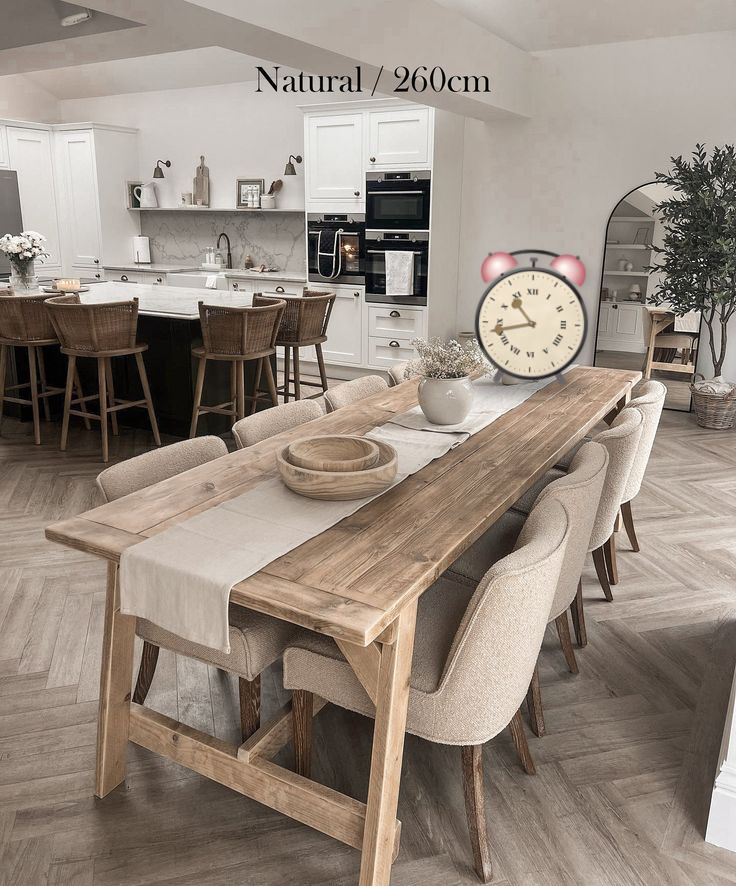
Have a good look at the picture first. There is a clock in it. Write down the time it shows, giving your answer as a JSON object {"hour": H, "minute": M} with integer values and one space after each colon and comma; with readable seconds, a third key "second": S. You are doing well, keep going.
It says {"hour": 10, "minute": 43}
